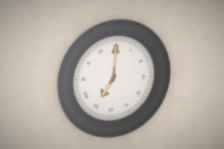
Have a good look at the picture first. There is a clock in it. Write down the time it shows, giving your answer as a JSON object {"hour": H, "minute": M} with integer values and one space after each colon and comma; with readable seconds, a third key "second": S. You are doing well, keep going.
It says {"hour": 7, "minute": 0}
